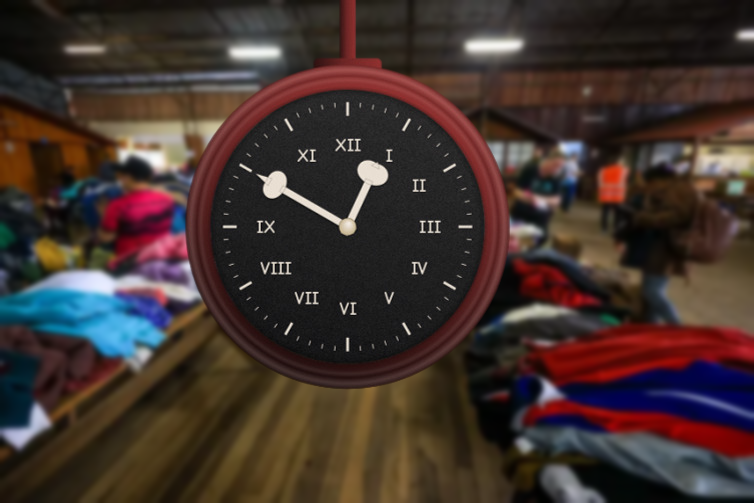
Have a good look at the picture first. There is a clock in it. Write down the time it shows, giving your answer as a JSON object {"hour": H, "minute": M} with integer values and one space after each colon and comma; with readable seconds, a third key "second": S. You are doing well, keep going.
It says {"hour": 12, "minute": 50}
